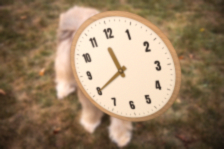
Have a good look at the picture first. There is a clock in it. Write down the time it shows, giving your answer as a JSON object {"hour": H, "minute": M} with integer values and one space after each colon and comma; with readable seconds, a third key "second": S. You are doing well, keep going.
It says {"hour": 11, "minute": 40}
